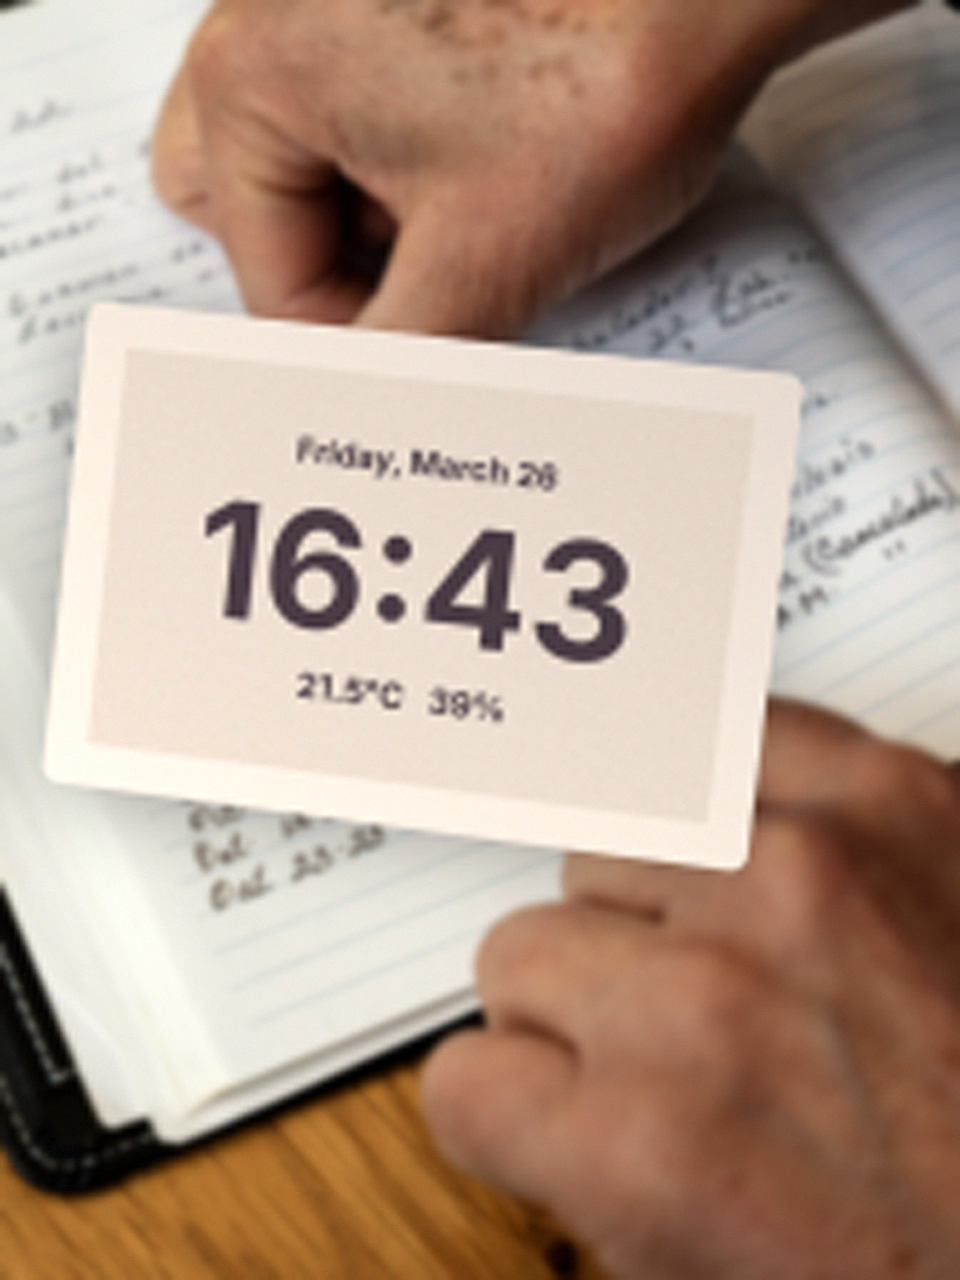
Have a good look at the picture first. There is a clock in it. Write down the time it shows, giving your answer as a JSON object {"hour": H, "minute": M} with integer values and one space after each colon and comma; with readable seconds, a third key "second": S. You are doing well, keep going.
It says {"hour": 16, "minute": 43}
